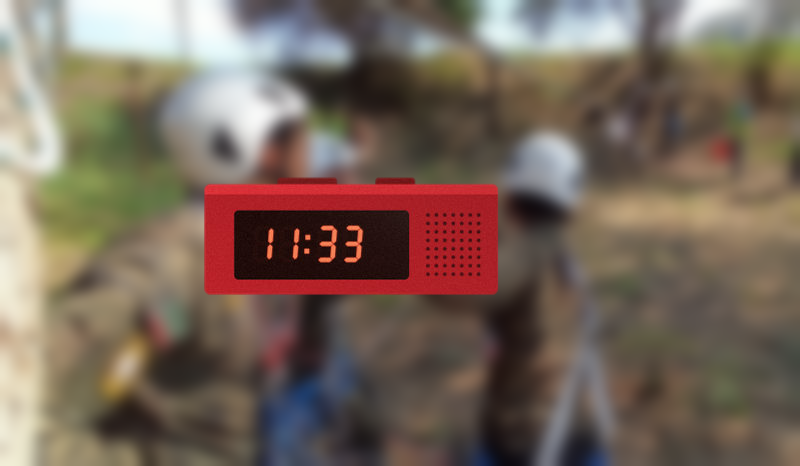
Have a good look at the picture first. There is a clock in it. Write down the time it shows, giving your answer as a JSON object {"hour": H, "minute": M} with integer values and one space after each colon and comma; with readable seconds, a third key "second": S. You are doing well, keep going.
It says {"hour": 11, "minute": 33}
